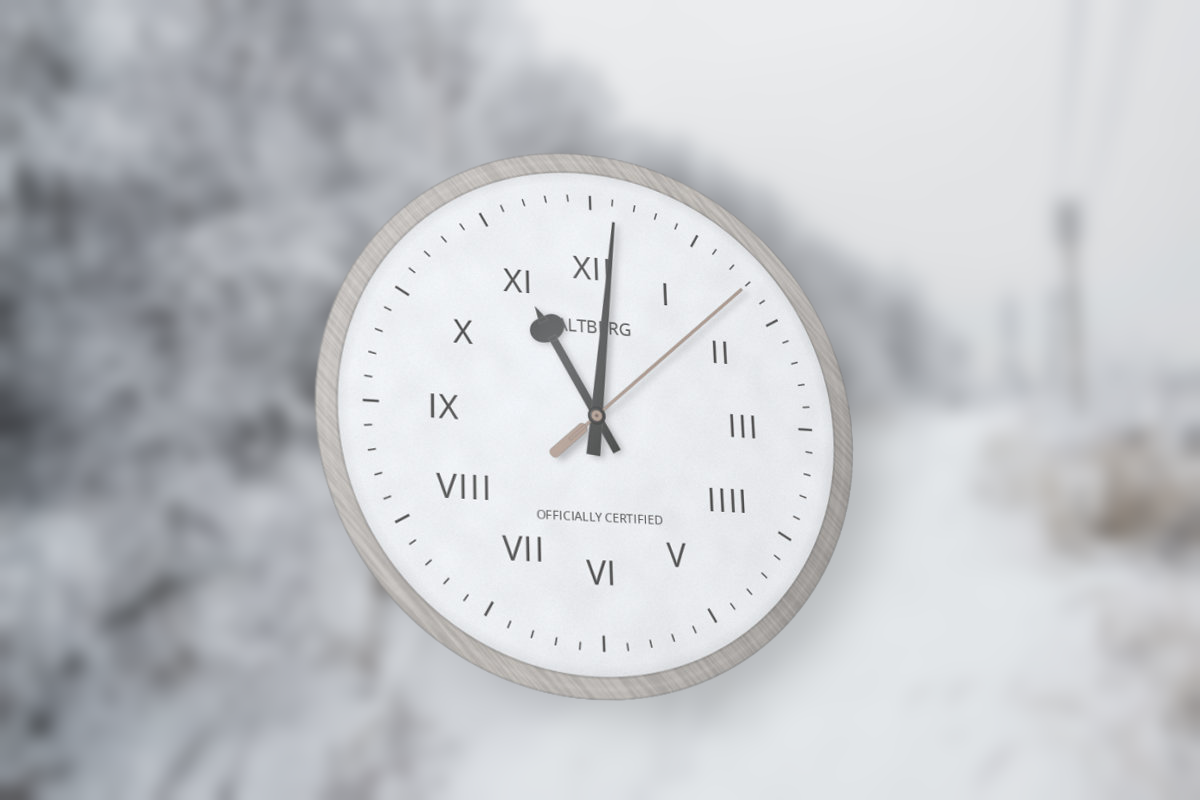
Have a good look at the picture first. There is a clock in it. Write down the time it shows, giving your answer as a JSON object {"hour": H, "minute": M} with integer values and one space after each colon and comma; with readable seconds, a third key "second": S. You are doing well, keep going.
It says {"hour": 11, "minute": 1, "second": 8}
